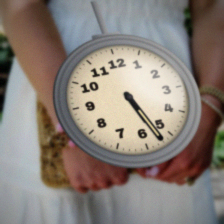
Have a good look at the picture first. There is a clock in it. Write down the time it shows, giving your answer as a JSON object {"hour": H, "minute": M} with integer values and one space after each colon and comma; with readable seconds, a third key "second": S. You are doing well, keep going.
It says {"hour": 5, "minute": 27}
